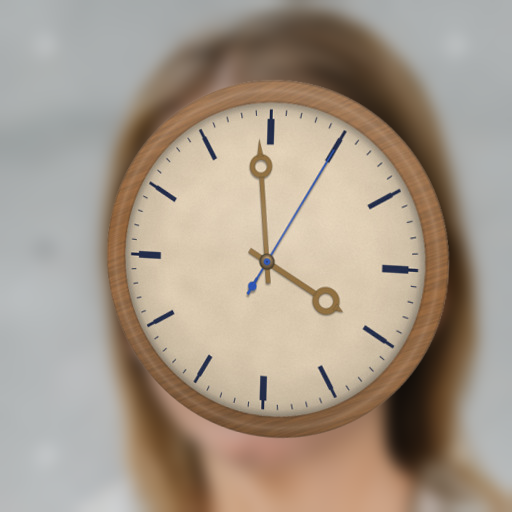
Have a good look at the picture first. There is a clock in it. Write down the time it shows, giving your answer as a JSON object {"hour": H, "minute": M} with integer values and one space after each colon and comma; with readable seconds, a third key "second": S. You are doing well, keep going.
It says {"hour": 3, "minute": 59, "second": 5}
